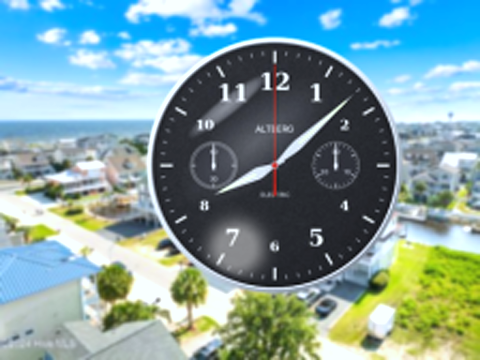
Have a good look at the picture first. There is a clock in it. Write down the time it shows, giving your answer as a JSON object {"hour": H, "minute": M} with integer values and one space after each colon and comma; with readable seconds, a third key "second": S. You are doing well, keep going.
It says {"hour": 8, "minute": 8}
